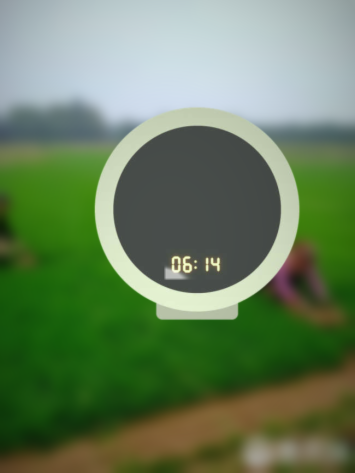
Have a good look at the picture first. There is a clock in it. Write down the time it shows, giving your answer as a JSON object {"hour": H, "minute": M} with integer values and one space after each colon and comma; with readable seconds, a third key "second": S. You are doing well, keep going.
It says {"hour": 6, "minute": 14}
